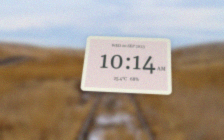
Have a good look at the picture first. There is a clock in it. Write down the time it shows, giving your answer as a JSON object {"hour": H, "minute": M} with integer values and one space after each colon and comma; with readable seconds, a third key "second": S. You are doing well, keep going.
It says {"hour": 10, "minute": 14}
